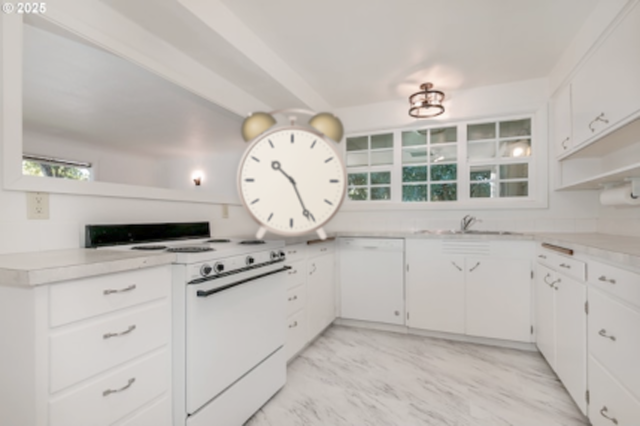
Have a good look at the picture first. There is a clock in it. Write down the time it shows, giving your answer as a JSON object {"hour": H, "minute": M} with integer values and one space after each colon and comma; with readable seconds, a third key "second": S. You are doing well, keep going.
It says {"hour": 10, "minute": 26}
